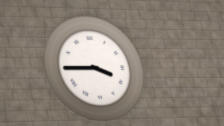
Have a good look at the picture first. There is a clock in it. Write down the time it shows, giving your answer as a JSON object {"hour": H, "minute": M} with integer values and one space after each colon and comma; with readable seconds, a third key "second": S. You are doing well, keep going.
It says {"hour": 3, "minute": 45}
